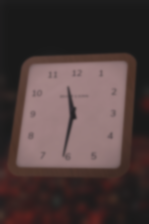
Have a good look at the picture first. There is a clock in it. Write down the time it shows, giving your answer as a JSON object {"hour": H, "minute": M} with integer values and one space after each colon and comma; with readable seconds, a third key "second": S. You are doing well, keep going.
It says {"hour": 11, "minute": 31}
